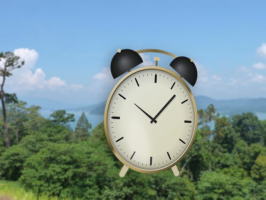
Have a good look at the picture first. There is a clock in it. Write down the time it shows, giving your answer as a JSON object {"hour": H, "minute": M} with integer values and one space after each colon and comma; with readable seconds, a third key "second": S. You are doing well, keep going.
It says {"hour": 10, "minute": 7}
